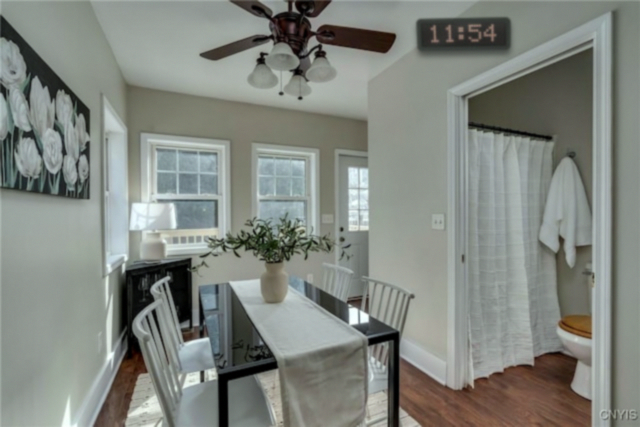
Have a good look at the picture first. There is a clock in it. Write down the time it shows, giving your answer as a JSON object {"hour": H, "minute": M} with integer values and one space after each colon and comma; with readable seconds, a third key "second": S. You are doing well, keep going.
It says {"hour": 11, "minute": 54}
